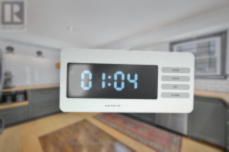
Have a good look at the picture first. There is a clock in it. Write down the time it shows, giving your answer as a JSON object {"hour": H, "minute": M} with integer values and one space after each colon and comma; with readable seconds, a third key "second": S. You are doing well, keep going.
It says {"hour": 1, "minute": 4}
